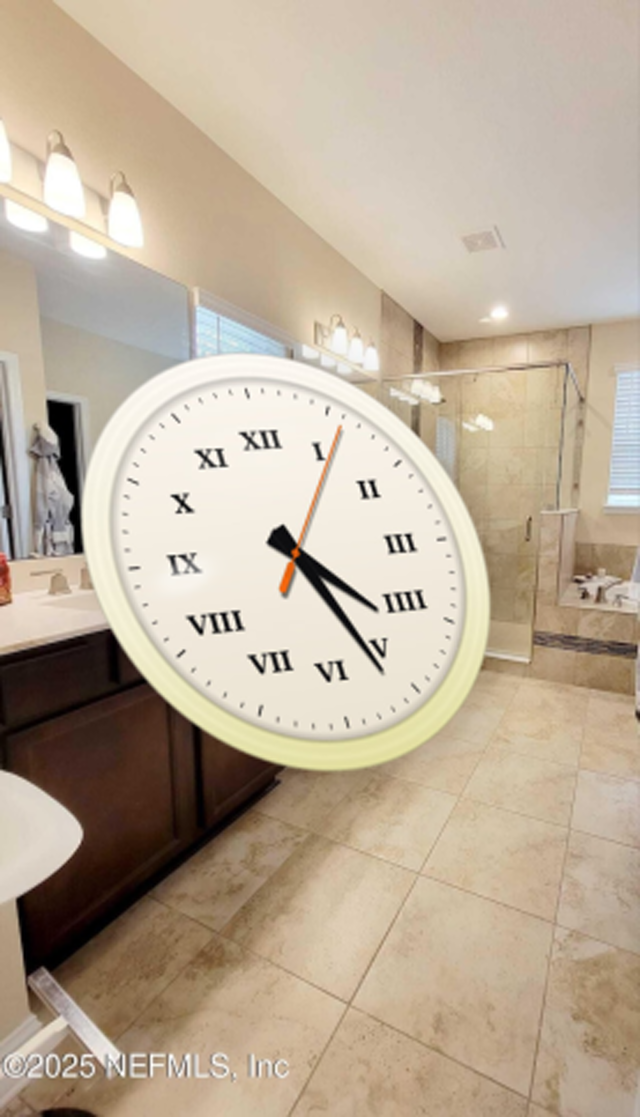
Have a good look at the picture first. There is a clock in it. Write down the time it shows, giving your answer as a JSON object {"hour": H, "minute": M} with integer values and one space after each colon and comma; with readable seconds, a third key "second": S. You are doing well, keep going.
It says {"hour": 4, "minute": 26, "second": 6}
